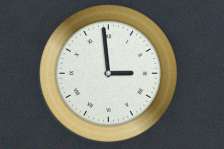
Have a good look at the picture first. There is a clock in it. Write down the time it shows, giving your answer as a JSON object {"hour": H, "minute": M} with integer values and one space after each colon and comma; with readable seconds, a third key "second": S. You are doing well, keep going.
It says {"hour": 2, "minute": 59}
